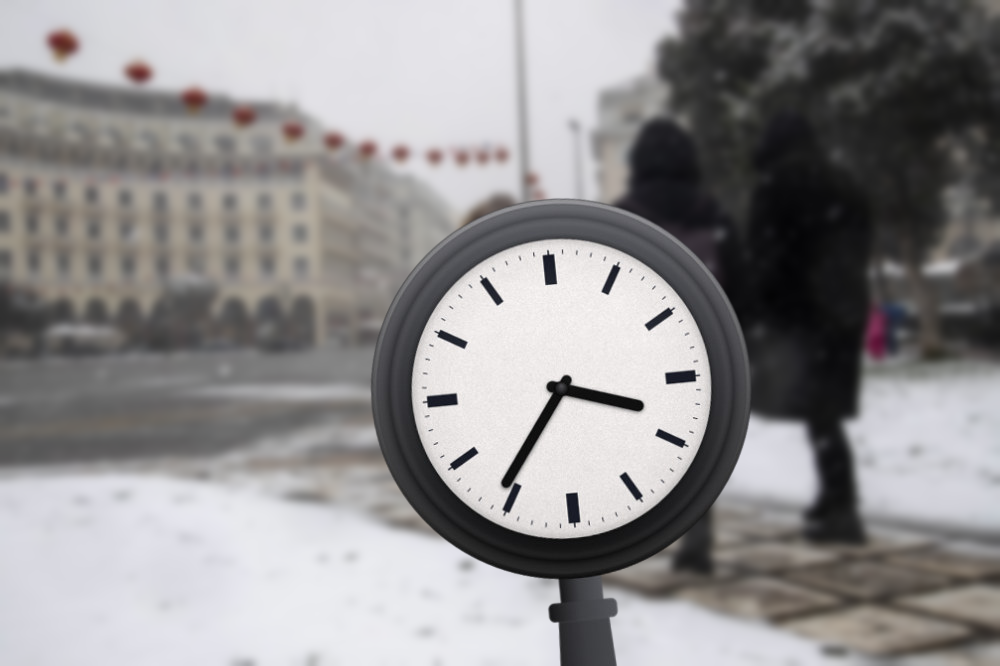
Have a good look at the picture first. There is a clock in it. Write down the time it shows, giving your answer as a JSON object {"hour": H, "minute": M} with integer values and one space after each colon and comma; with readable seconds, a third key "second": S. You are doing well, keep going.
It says {"hour": 3, "minute": 36}
